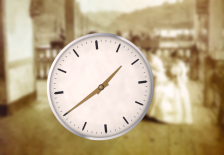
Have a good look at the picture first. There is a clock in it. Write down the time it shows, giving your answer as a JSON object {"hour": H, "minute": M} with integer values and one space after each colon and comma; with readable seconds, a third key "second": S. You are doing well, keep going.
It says {"hour": 1, "minute": 40}
